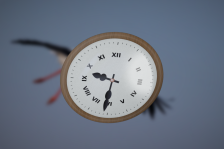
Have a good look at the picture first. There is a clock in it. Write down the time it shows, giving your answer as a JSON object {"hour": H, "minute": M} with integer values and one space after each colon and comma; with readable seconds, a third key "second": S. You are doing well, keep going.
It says {"hour": 9, "minute": 31}
